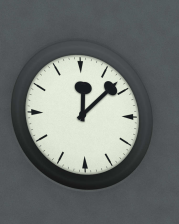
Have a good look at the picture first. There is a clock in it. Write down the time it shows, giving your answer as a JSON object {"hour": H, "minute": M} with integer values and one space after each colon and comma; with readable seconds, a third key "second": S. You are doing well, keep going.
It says {"hour": 12, "minute": 8}
